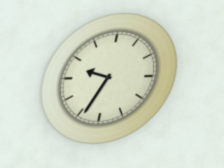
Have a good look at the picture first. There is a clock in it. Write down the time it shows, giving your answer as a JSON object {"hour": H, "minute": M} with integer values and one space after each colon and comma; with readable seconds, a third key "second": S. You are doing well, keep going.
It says {"hour": 9, "minute": 34}
